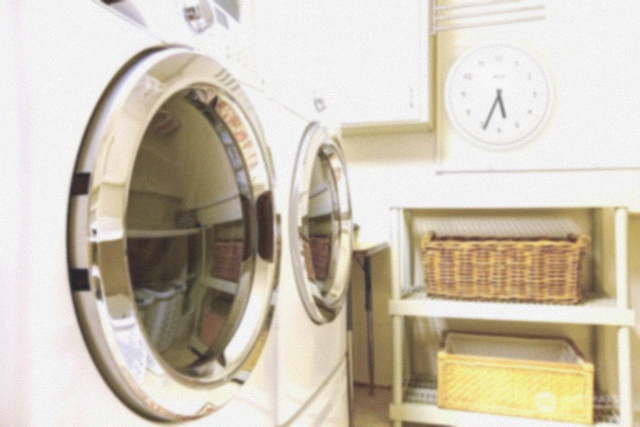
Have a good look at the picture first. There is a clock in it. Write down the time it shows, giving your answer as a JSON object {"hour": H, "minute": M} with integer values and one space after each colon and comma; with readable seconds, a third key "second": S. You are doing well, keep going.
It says {"hour": 5, "minute": 34}
